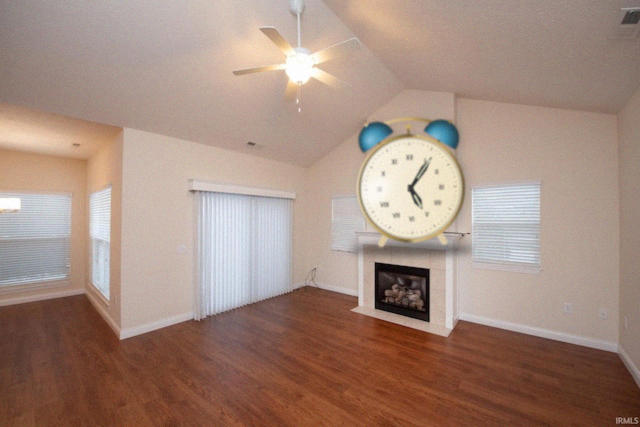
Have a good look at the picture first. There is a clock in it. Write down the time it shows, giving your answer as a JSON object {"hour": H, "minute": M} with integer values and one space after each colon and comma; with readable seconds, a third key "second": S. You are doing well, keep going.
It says {"hour": 5, "minute": 6}
